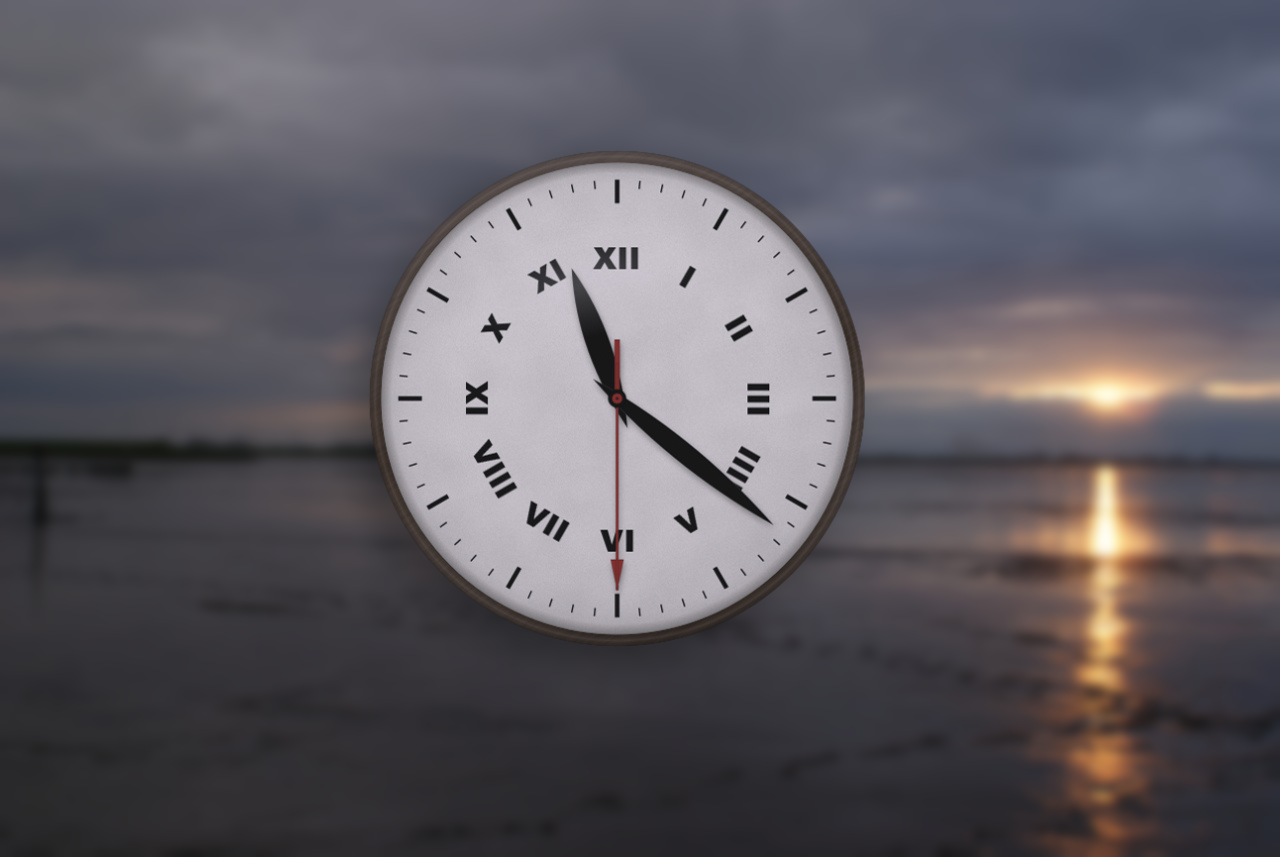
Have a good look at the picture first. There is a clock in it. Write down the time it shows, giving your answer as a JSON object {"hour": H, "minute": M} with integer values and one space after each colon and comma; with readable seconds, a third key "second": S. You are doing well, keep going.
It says {"hour": 11, "minute": 21, "second": 30}
